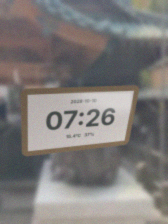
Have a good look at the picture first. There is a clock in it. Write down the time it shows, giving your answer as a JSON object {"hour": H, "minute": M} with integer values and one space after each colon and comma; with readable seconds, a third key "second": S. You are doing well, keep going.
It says {"hour": 7, "minute": 26}
